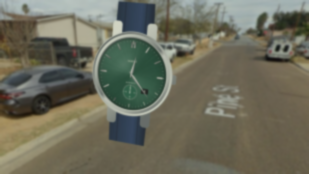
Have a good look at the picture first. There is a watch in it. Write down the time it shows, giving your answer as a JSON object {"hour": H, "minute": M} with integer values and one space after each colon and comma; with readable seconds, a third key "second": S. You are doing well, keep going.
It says {"hour": 12, "minute": 23}
